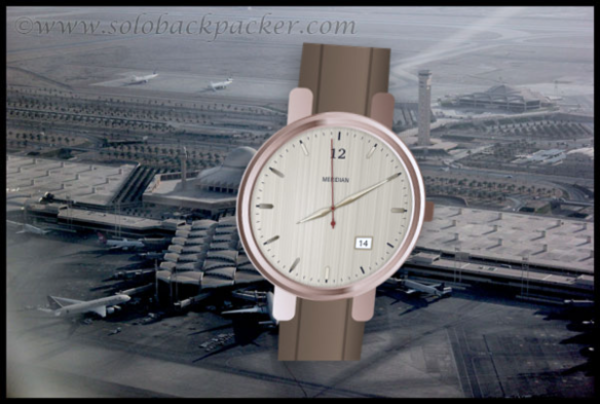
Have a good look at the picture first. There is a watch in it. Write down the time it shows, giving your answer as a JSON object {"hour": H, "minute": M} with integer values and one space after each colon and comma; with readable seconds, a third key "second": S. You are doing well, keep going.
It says {"hour": 8, "minute": 9, "second": 59}
